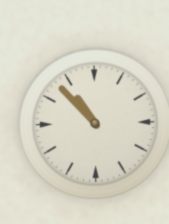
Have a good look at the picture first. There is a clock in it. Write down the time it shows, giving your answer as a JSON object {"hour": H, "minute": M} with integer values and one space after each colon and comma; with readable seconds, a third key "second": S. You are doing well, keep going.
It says {"hour": 10, "minute": 53}
